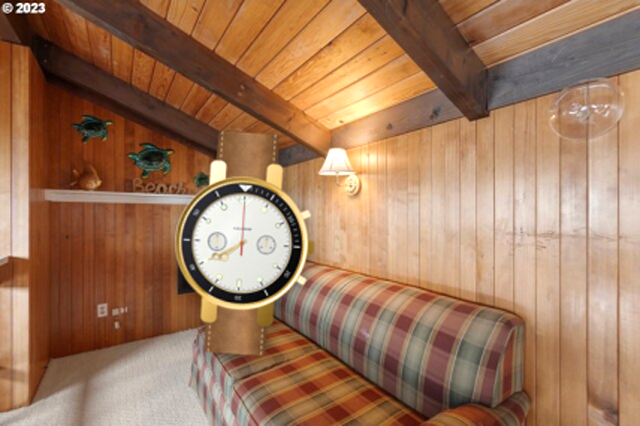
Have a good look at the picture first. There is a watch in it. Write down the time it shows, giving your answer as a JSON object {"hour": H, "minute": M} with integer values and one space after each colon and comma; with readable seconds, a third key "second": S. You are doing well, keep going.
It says {"hour": 7, "minute": 40}
